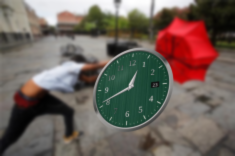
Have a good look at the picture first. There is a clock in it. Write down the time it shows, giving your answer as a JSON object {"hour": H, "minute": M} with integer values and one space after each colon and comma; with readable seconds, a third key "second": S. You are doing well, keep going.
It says {"hour": 12, "minute": 41}
